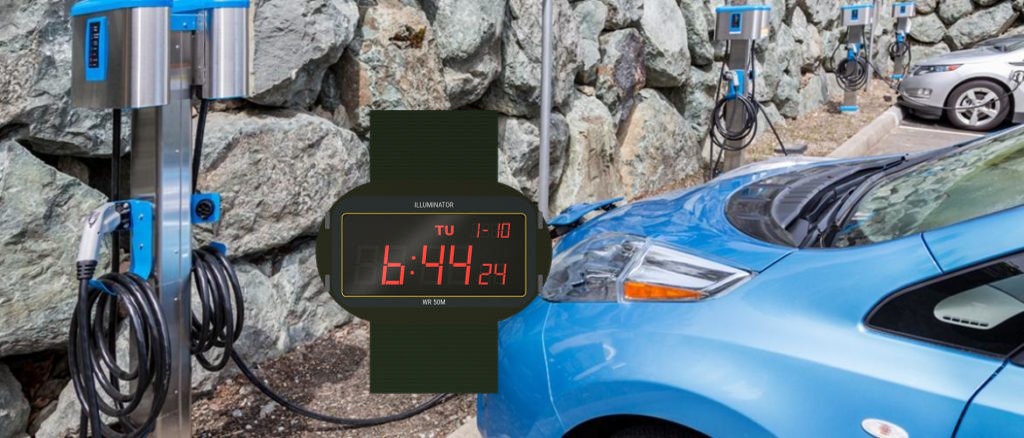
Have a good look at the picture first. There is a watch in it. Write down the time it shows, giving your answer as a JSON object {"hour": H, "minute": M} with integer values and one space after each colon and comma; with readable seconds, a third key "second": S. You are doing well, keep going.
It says {"hour": 6, "minute": 44, "second": 24}
